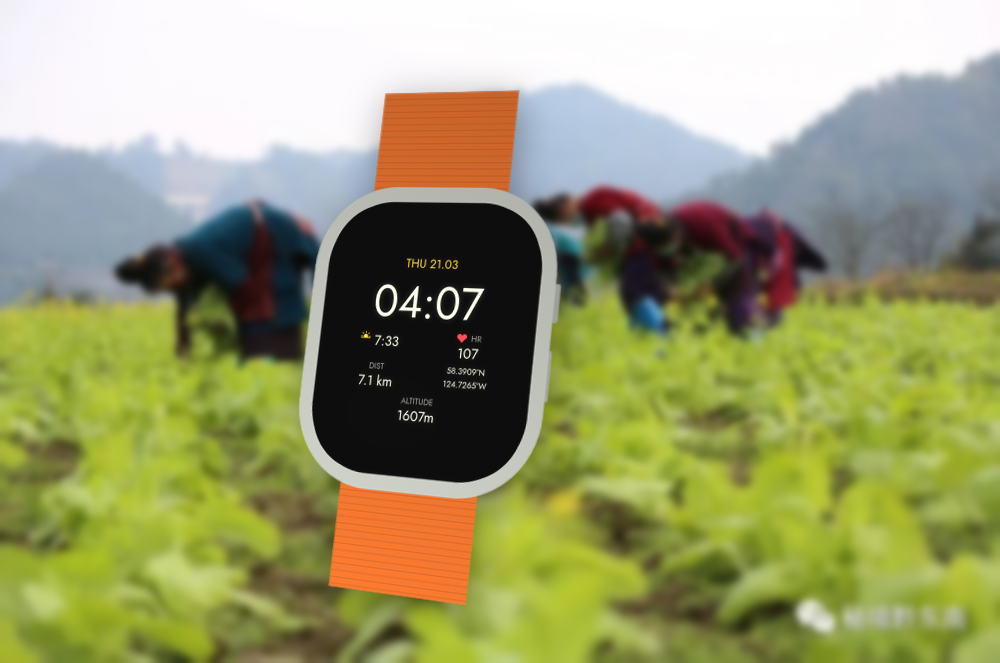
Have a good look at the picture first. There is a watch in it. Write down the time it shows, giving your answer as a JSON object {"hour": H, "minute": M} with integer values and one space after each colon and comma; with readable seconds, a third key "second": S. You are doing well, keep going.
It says {"hour": 4, "minute": 7}
